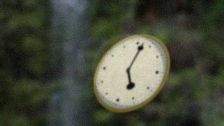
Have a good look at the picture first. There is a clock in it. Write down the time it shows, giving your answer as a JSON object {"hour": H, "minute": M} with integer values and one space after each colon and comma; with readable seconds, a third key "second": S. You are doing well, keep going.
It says {"hour": 5, "minute": 2}
